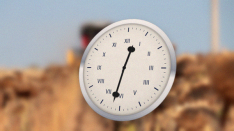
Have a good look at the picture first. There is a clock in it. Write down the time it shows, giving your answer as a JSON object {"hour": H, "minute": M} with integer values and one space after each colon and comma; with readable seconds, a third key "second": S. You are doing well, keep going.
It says {"hour": 12, "minute": 32}
